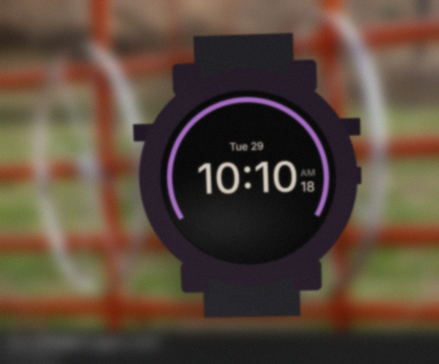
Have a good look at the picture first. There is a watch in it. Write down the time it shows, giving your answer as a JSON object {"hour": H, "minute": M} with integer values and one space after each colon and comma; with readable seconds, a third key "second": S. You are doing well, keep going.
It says {"hour": 10, "minute": 10, "second": 18}
